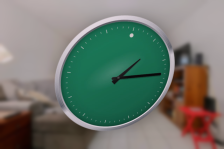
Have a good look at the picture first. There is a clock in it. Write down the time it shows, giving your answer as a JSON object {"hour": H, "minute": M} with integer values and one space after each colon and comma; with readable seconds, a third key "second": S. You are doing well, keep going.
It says {"hour": 1, "minute": 13}
